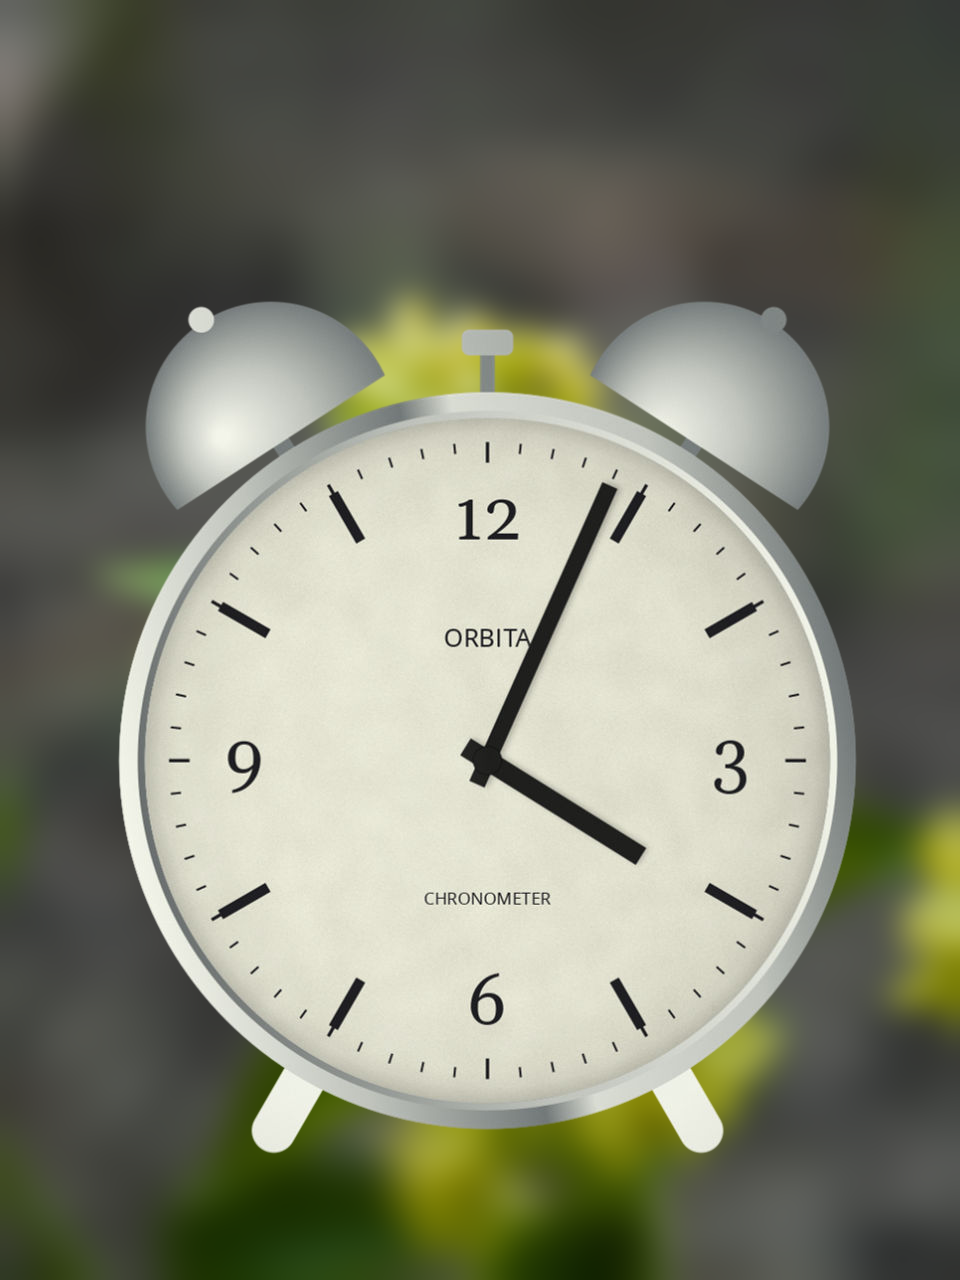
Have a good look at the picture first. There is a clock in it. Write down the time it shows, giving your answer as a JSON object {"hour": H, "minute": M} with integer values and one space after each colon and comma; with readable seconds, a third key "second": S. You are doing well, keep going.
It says {"hour": 4, "minute": 4}
